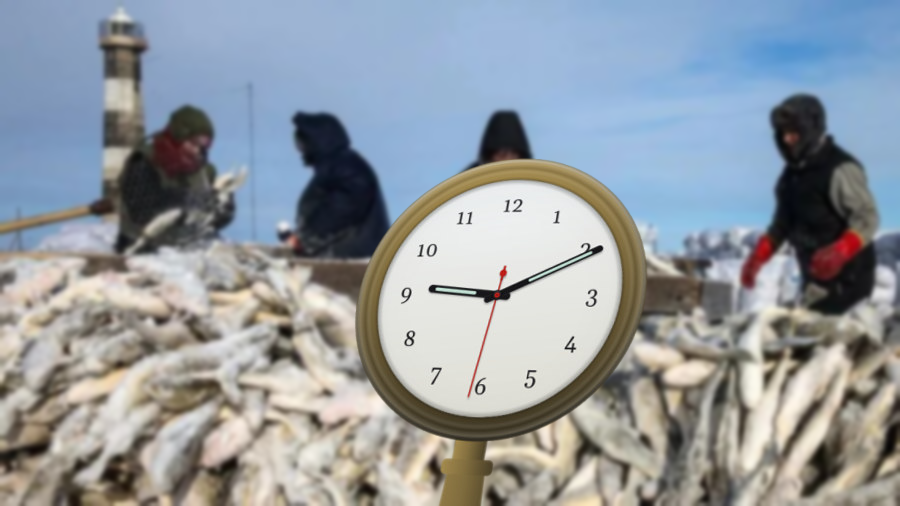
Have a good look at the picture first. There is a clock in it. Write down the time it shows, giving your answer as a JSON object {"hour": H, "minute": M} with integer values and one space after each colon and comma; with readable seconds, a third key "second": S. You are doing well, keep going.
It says {"hour": 9, "minute": 10, "second": 31}
